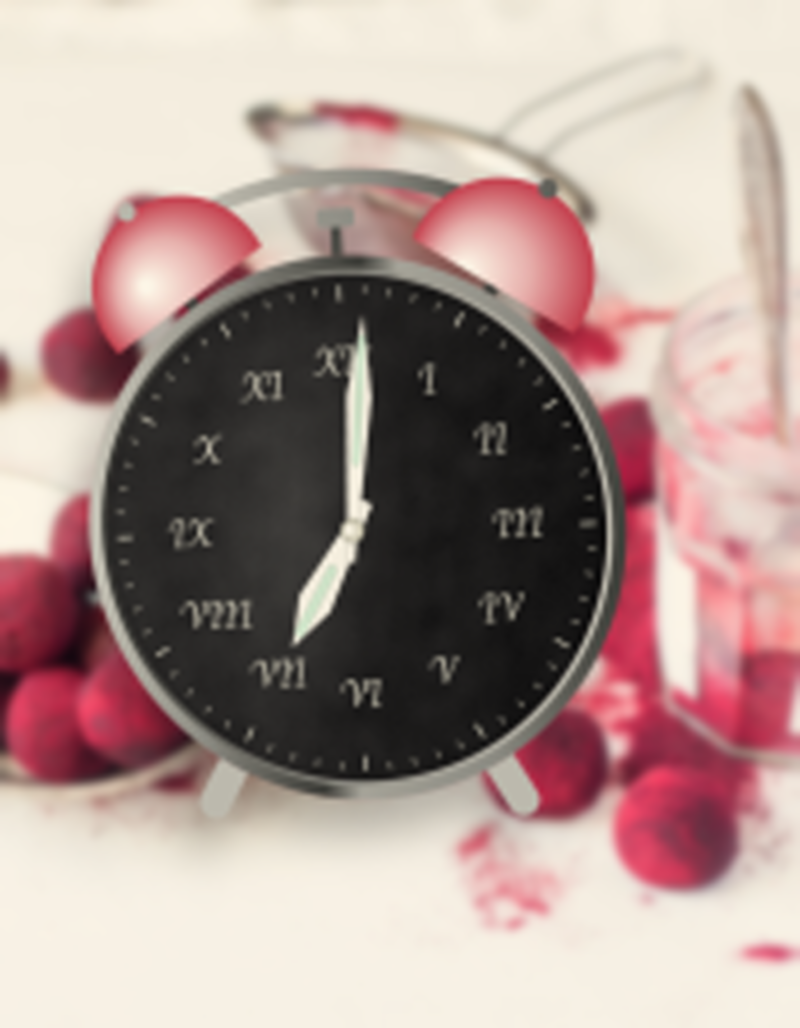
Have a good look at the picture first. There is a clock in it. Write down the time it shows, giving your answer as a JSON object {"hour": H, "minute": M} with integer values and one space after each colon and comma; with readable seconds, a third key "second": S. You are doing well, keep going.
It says {"hour": 7, "minute": 1}
